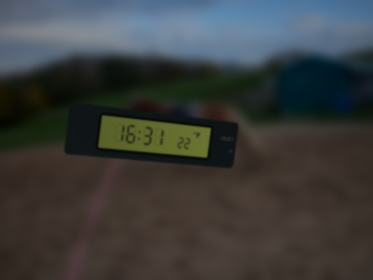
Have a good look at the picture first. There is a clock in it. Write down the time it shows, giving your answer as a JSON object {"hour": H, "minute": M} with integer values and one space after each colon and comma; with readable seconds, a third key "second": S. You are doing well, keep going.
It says {"hour": 16, "minute": 31}
